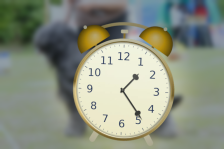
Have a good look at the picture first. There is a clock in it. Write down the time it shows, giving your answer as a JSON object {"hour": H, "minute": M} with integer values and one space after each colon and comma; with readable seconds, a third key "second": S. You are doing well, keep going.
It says {"hour": 1, "minute": 24}
